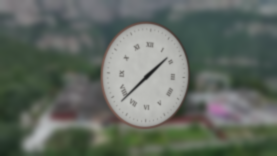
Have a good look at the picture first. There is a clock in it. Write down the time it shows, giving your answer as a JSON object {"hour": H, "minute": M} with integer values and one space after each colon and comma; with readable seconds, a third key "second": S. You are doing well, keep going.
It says {"hour": 1, "minute": 38}
